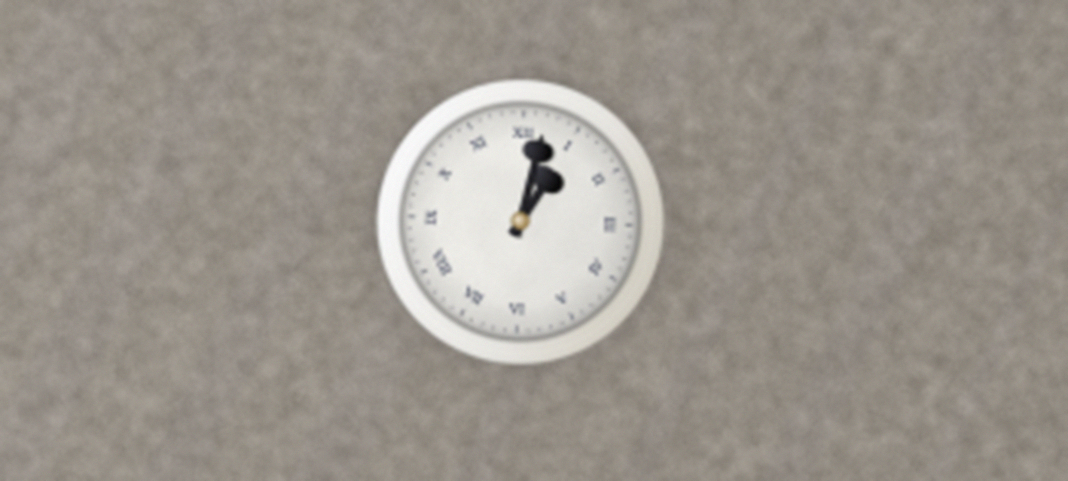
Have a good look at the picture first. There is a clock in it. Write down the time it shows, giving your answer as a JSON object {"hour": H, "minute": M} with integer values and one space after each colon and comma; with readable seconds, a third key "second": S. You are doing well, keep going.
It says {"hour": 1, "minute": 2}
